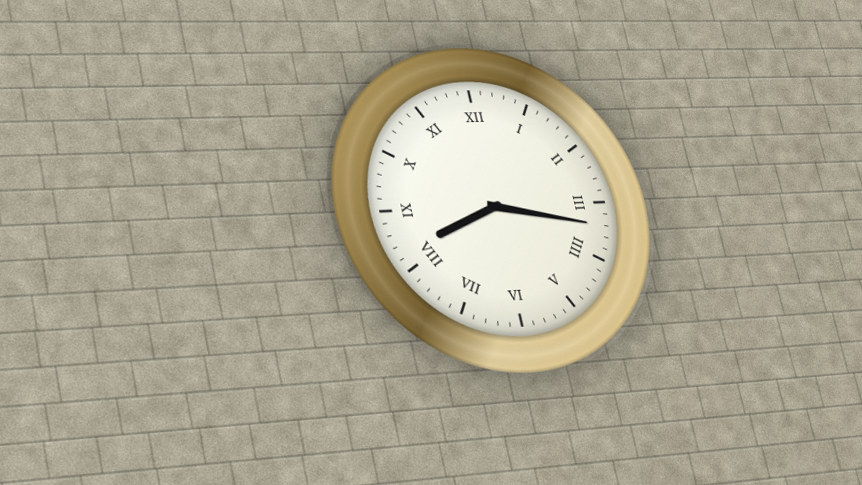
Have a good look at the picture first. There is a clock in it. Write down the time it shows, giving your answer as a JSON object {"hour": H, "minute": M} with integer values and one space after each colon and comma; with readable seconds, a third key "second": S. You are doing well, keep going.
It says {"hour": 8, "minute": 17}
